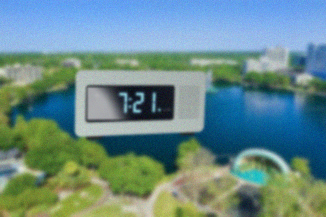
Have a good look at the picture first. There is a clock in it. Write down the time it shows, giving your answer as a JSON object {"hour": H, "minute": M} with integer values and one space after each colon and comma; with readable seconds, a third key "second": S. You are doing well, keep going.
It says {"hour": 7, "minute": 21}
